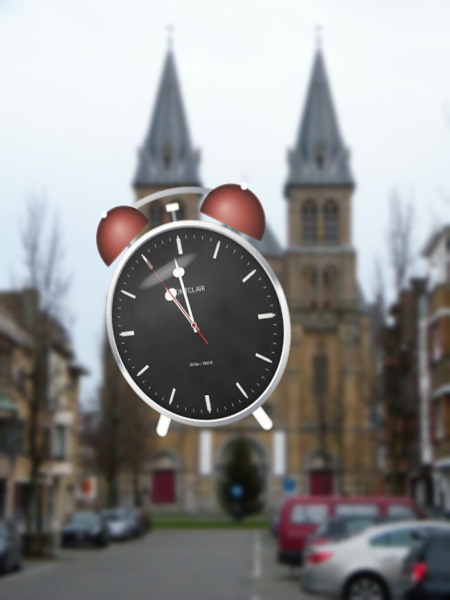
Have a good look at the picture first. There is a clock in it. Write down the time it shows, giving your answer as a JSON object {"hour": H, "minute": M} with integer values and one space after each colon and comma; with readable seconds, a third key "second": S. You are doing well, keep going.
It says {"hour": 10, "minute": 58, "second": 55}
